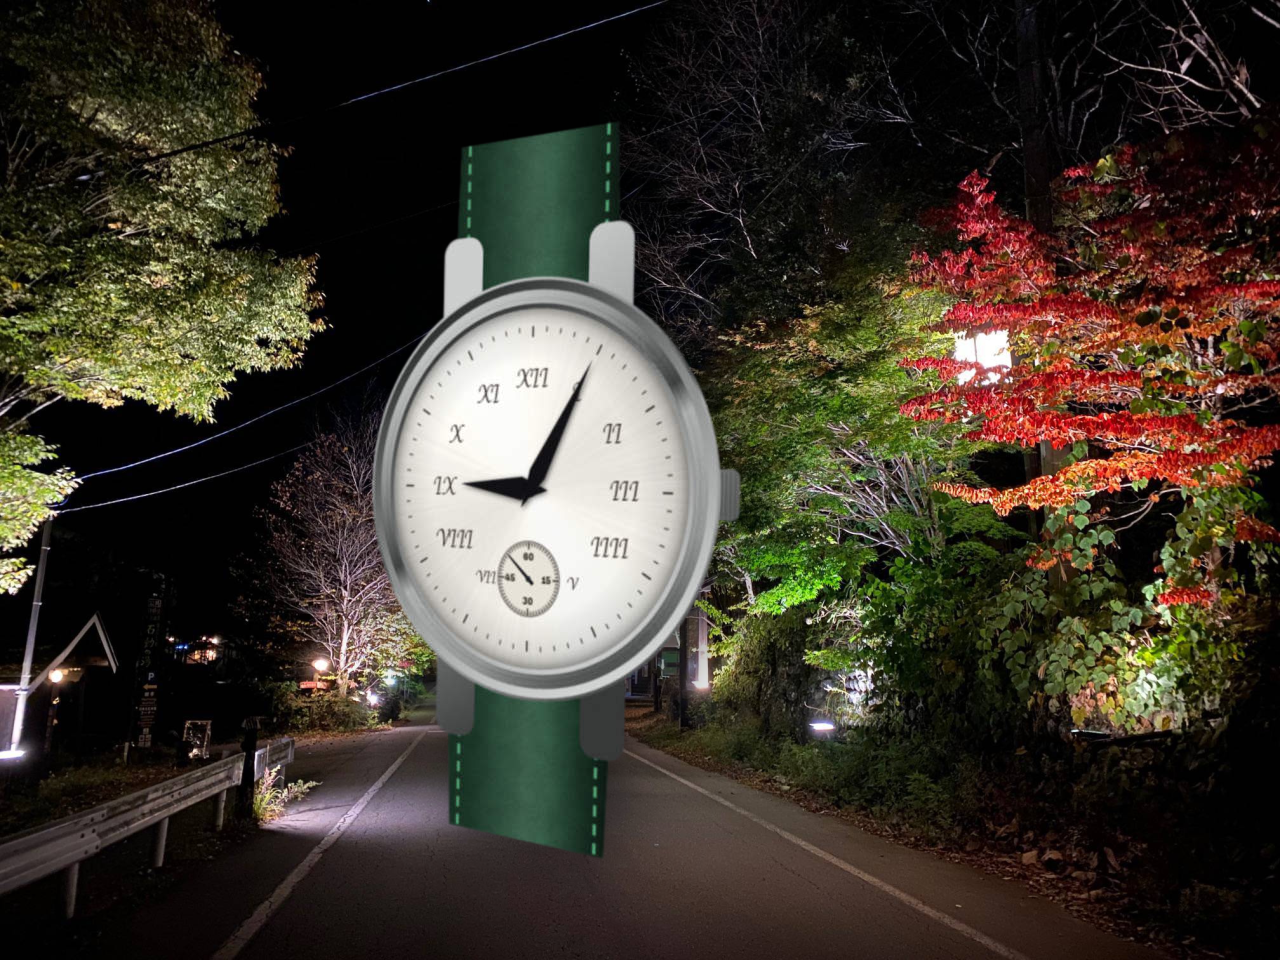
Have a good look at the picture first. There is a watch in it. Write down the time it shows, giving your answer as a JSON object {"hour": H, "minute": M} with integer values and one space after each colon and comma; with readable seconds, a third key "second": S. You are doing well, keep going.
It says {"hour": 9, "minute": 4, "second": 52}
